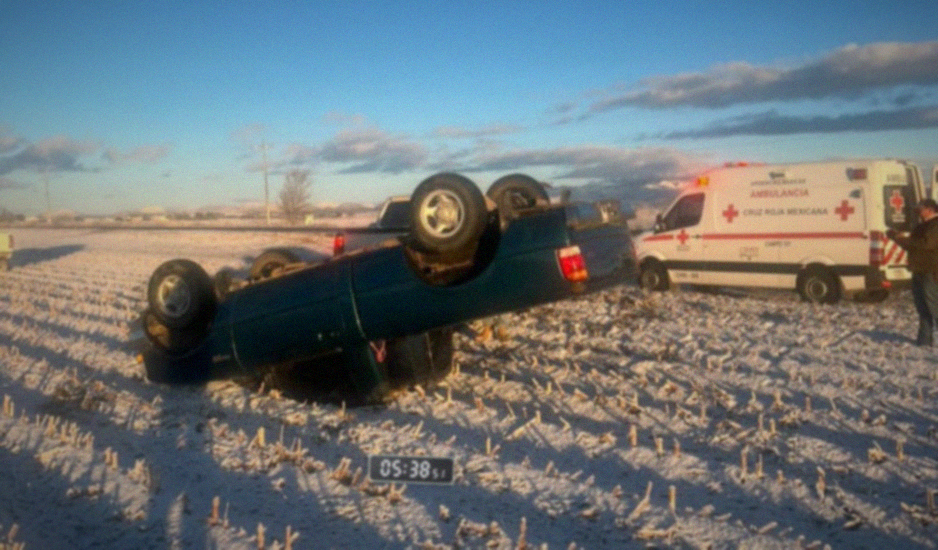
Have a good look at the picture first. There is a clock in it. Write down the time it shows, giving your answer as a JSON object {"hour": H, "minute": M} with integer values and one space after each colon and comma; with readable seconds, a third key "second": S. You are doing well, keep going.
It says {"hour": 5, "minute": 38}
